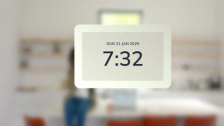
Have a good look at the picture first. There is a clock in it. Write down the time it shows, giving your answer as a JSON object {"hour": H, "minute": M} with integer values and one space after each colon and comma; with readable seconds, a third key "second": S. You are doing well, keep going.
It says {"hour": 7, "minute": 32}
